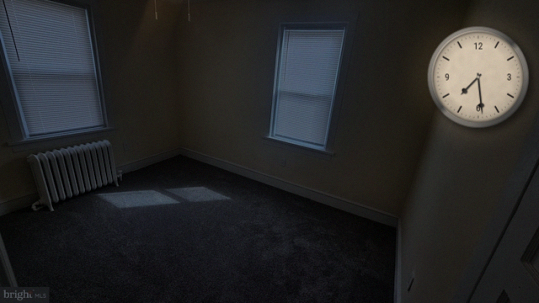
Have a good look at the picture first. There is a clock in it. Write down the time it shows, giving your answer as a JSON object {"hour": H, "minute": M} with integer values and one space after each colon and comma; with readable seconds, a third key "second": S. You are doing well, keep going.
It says {"hour": 7, "minute": 29}
